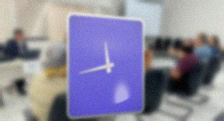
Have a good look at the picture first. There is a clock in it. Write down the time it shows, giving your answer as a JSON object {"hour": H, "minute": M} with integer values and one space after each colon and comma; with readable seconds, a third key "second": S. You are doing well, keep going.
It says {"hour": 11, "minute": 43}
